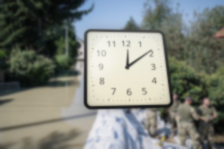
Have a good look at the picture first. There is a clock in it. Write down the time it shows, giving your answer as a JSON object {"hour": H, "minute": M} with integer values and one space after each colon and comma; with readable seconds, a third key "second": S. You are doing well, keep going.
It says {"hour": 12, "minute": 9}
